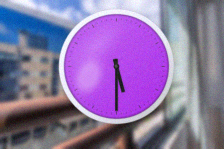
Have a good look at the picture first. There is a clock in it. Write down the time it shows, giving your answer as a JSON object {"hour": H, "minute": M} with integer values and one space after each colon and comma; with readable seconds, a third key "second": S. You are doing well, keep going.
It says {"hour": 5, "minute": 30}
